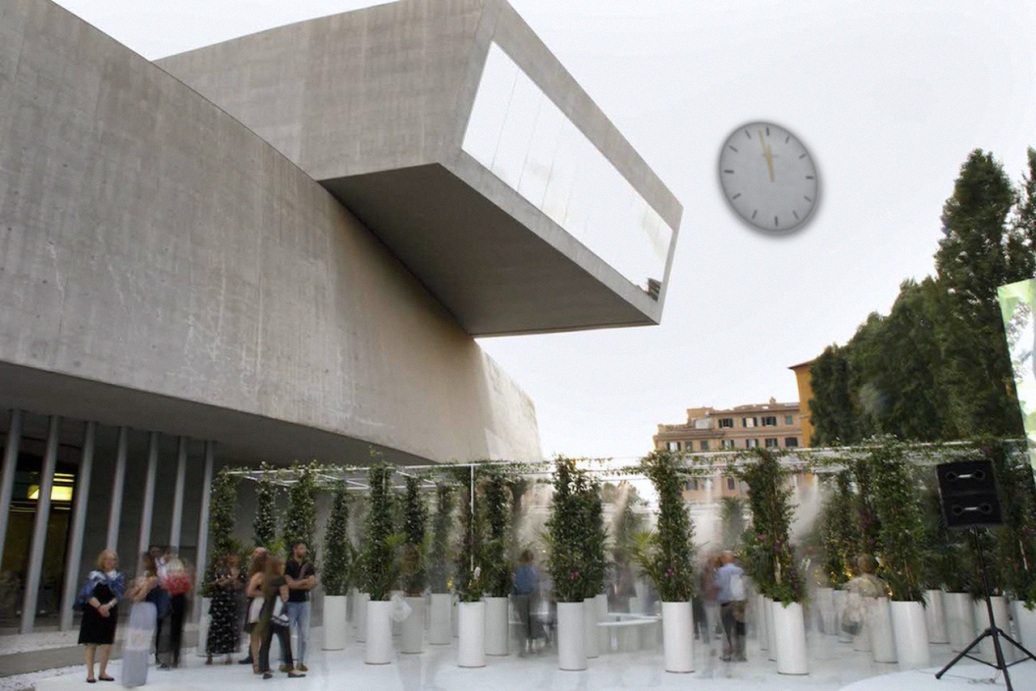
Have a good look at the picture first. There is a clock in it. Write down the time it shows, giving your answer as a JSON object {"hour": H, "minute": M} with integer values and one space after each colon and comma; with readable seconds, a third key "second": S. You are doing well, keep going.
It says {"hour": 11, "minute": 58}
